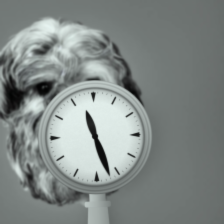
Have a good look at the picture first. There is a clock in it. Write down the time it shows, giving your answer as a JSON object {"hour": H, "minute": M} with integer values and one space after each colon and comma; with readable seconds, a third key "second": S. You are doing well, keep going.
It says {"hour": 11, "minute": 27}
